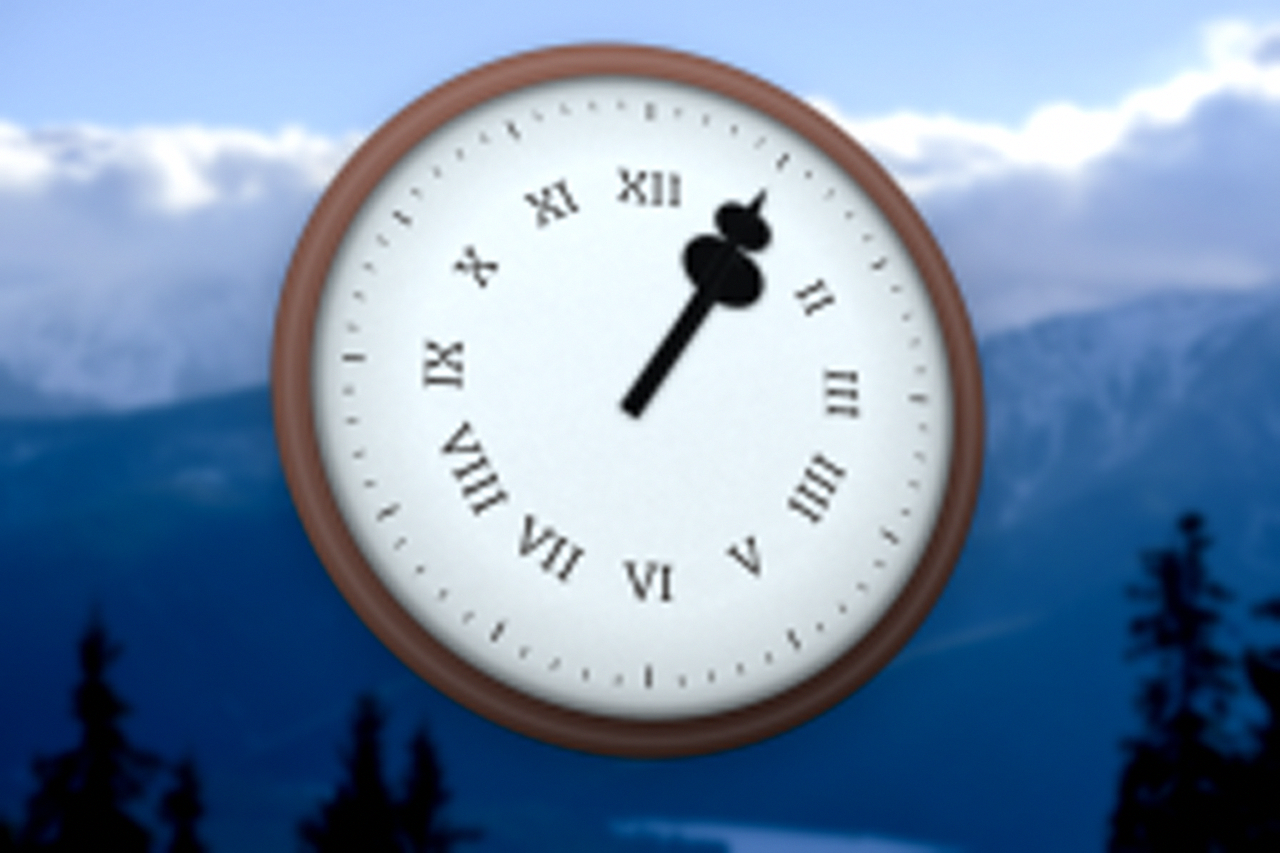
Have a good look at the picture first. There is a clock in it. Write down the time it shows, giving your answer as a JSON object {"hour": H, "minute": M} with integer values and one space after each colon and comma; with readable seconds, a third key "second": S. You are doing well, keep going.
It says {"hour": 1, "minute": 5}
